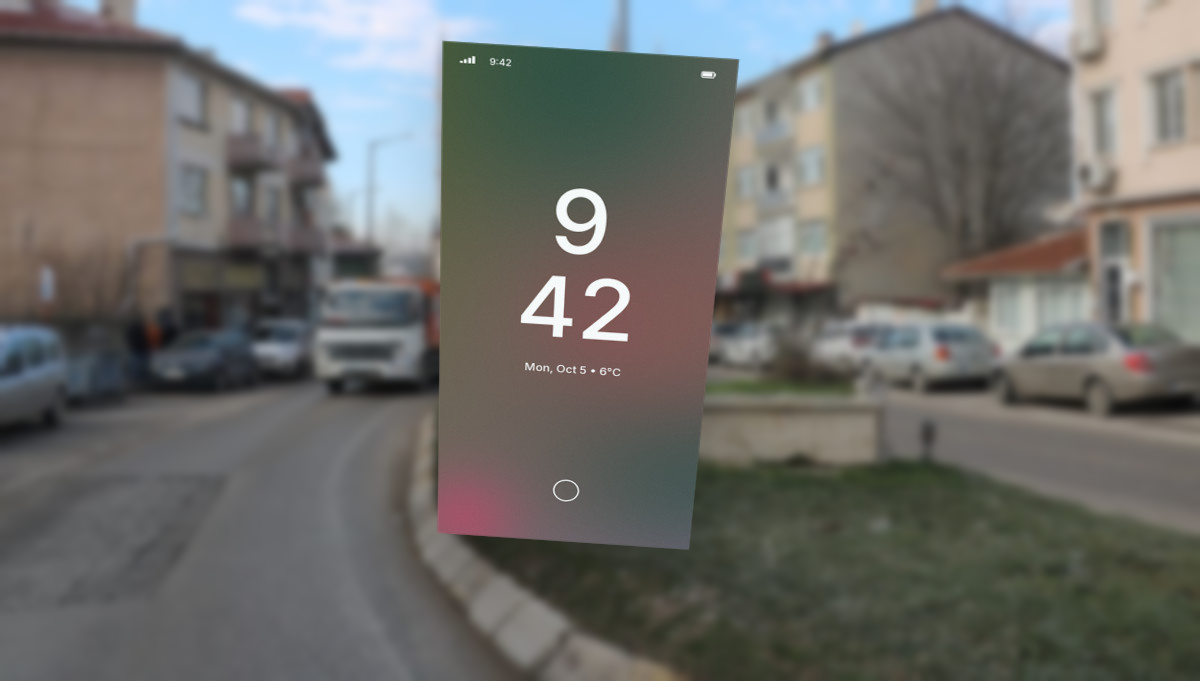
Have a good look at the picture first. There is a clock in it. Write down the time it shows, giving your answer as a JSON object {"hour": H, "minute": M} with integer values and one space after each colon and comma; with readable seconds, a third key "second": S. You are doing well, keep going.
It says {"hour": 9, "minute": 42}
